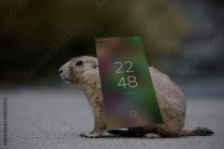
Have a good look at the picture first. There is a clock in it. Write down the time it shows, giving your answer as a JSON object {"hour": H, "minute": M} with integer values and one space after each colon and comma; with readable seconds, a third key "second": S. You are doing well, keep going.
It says {"hour": 22, "minute": 48}
